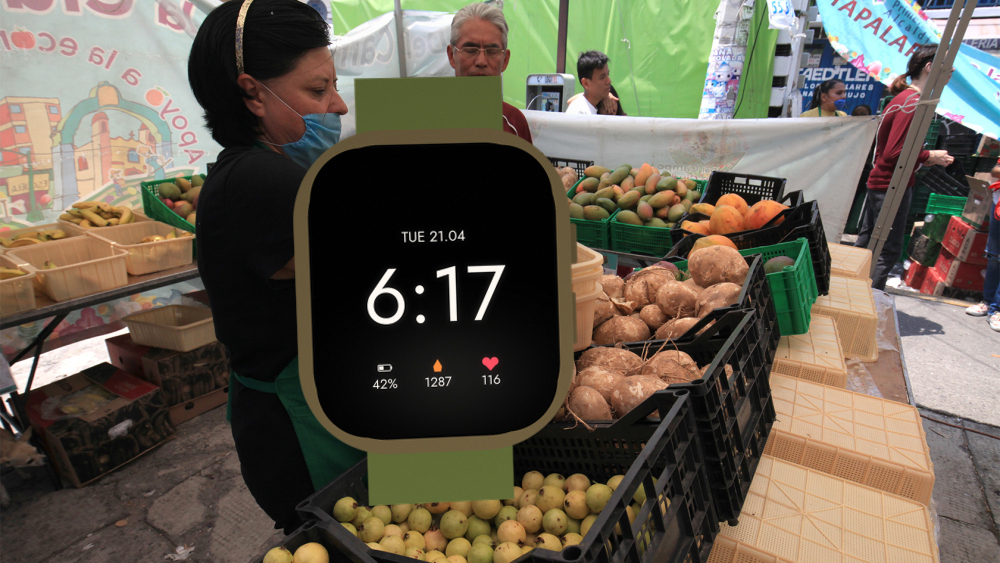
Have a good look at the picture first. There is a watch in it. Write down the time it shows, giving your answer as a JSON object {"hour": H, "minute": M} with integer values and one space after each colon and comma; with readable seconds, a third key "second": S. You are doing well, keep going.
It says {"hour": 6, "minute": 17}
